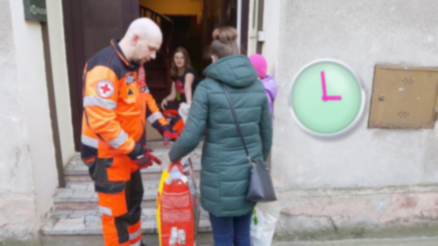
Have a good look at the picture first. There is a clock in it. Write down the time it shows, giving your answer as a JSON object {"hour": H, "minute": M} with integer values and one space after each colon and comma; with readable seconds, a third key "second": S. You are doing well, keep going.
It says {"hour": 2, "minute": 59}
